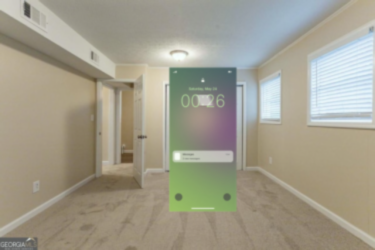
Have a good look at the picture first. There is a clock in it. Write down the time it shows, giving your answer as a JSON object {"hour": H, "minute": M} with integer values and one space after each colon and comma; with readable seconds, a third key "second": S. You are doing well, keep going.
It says {"hour": 0, "minute": 26}
